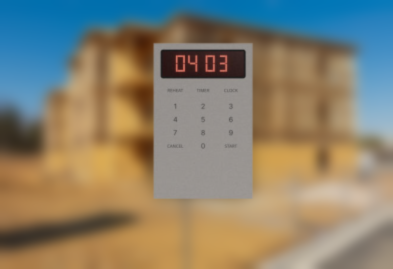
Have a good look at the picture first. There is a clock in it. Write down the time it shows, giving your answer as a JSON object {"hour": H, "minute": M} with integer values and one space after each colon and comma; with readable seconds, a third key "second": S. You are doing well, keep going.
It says {"hour": 4, "minute": 3}
